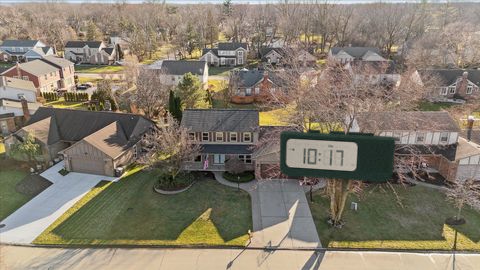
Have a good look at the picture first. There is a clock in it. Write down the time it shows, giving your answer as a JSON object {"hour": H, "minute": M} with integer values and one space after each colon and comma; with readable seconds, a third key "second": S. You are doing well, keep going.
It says {"hour": 10, "minute": 17}
